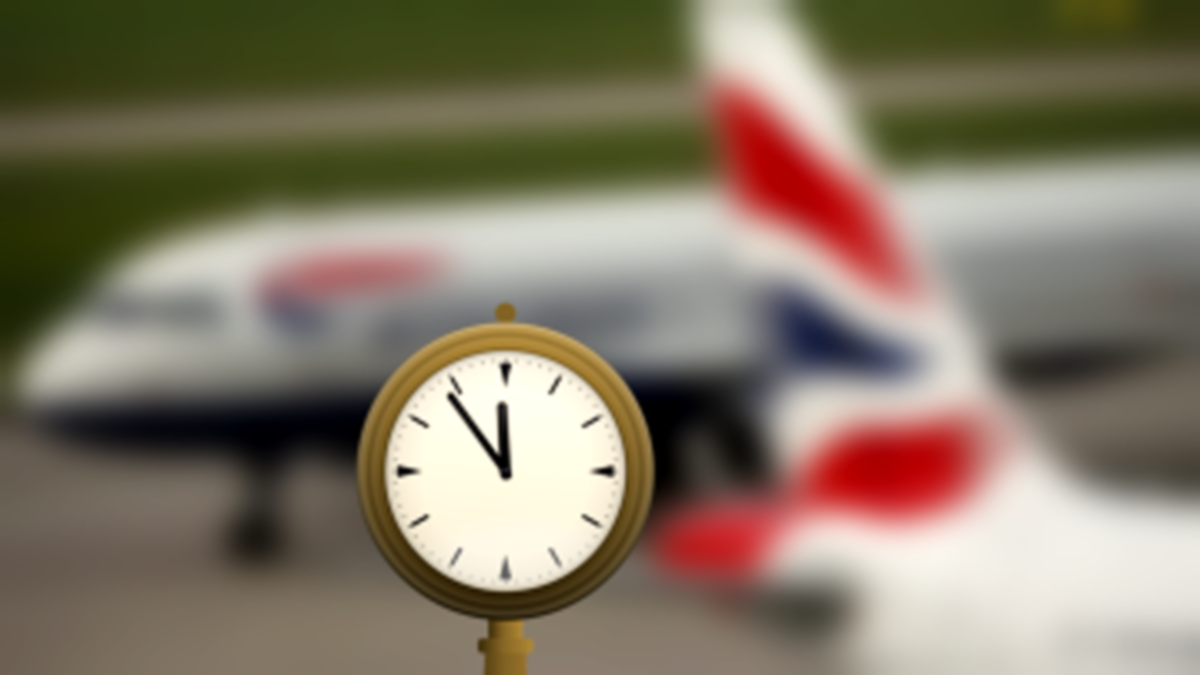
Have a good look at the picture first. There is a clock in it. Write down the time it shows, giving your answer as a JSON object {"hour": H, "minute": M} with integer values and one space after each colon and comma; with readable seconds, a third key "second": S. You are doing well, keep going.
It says {"hour": 11, "minute": 54}
